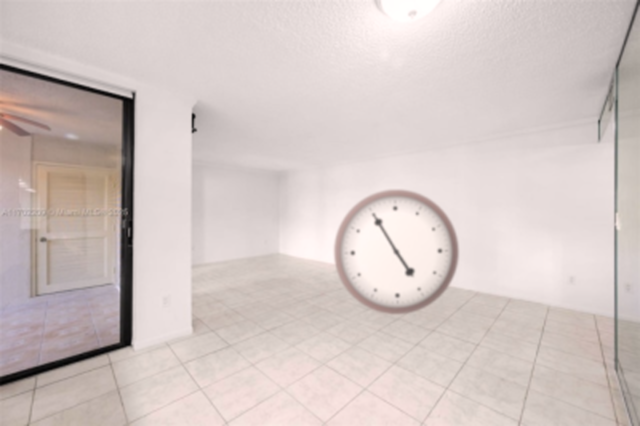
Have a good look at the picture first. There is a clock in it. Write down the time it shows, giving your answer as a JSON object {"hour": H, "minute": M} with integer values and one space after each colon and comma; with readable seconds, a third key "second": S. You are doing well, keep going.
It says {"hour": 4, "minute": 55}
